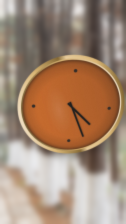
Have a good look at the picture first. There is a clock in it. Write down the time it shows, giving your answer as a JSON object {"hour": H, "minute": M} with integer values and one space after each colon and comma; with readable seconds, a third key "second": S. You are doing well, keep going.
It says {"hour": 4, "minute": 26}
